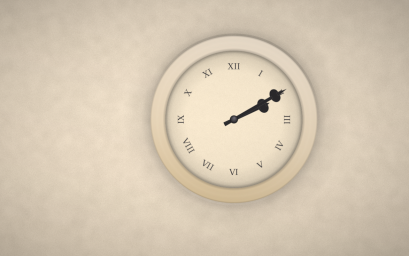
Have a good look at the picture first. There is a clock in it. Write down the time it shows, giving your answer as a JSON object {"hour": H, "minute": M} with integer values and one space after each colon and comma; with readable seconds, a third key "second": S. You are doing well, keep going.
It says {"hour": 2, "minute": 10}
